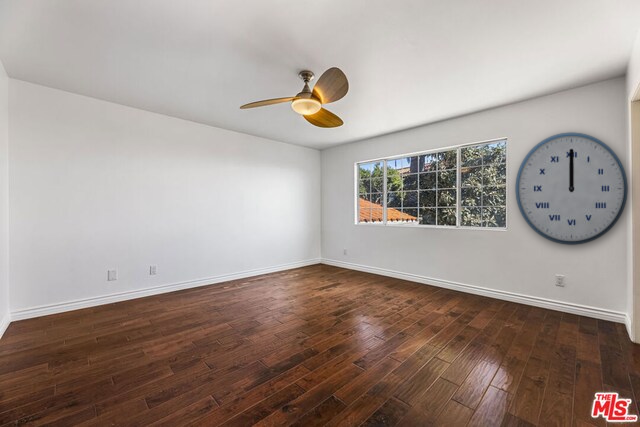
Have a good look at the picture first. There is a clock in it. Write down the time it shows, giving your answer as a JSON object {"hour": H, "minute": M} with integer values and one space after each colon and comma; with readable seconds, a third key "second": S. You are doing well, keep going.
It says {"hour": 12, "minute": 0}
